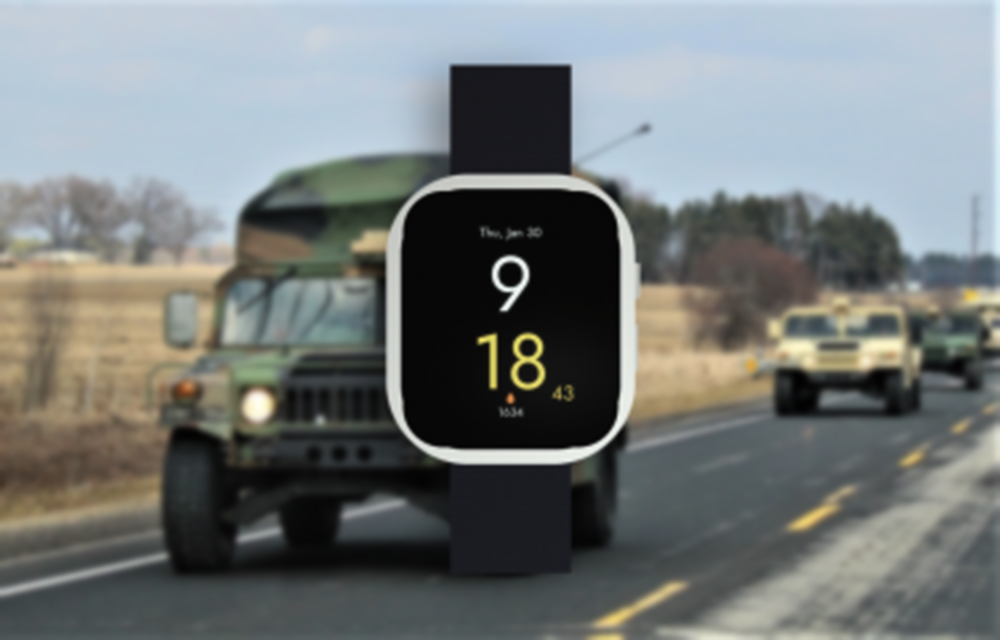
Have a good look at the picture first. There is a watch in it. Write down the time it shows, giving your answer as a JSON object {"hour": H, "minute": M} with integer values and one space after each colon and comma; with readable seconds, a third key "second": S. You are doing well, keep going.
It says {"hour": 9, "minute": 18}
